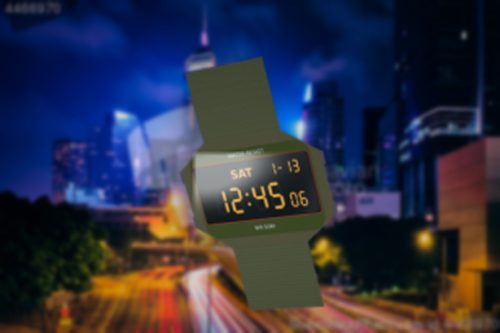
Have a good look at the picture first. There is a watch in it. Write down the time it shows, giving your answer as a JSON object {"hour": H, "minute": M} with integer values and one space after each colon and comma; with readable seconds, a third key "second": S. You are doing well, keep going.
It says {"hour": 12, "minute": 45, "second": 6}
